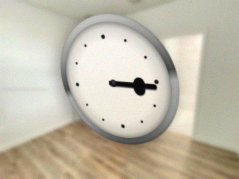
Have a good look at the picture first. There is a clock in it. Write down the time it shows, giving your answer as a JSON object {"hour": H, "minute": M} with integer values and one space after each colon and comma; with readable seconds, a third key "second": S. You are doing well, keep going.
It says {"hour": 3, "minute": 16}
